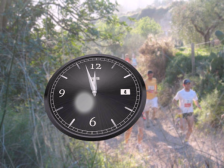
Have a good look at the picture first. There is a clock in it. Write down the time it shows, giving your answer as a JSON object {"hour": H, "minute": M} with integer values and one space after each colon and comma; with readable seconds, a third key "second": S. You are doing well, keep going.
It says {"hour": 11, "minute": 57}
